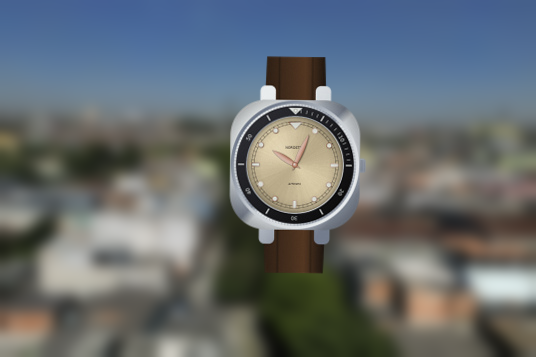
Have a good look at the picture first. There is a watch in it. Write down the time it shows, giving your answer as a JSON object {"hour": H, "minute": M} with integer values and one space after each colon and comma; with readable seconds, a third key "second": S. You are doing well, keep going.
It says {"hour": 10, "minute": 4}
